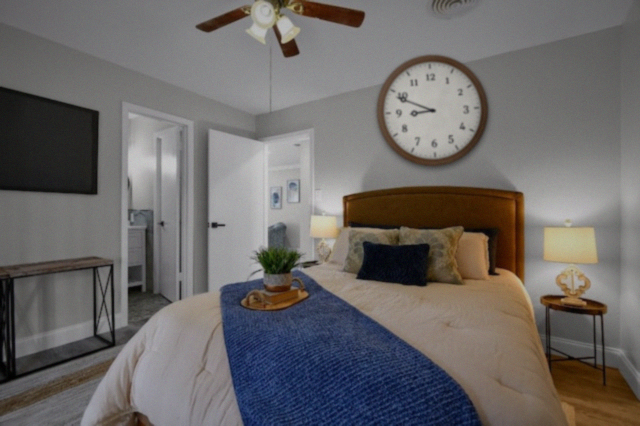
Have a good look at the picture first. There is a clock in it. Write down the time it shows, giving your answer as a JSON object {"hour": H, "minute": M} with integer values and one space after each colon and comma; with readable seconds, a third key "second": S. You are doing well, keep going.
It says {"hour": 8, "minute": 49}
